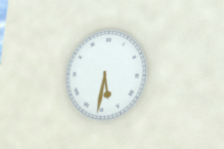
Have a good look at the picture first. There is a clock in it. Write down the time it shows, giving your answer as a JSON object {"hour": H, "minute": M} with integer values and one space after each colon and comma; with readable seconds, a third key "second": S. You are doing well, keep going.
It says {"hour": 5, "minute": 31}
